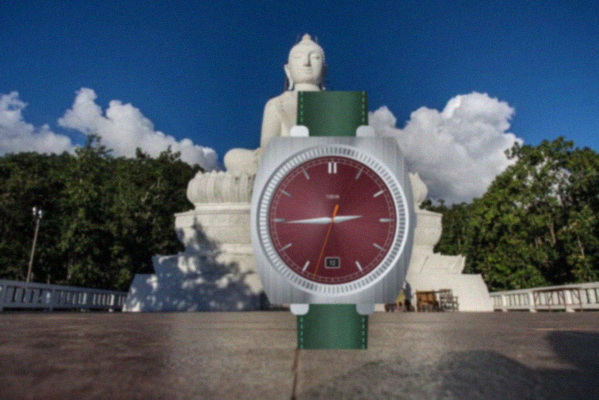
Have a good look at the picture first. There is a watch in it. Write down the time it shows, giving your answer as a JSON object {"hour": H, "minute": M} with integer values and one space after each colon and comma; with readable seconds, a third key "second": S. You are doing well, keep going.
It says {"hour": 2, "minute": 44, "second": 33}
